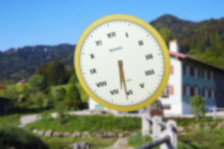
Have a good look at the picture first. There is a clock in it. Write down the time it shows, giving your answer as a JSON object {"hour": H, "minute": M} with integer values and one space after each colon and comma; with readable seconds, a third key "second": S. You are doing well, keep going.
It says {"hour": 6, "minute": 31}
